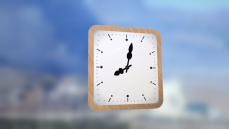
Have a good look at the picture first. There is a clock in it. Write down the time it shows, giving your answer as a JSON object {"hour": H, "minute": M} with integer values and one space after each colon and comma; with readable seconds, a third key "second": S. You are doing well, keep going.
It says {"hour": 8, "minute": 2}
